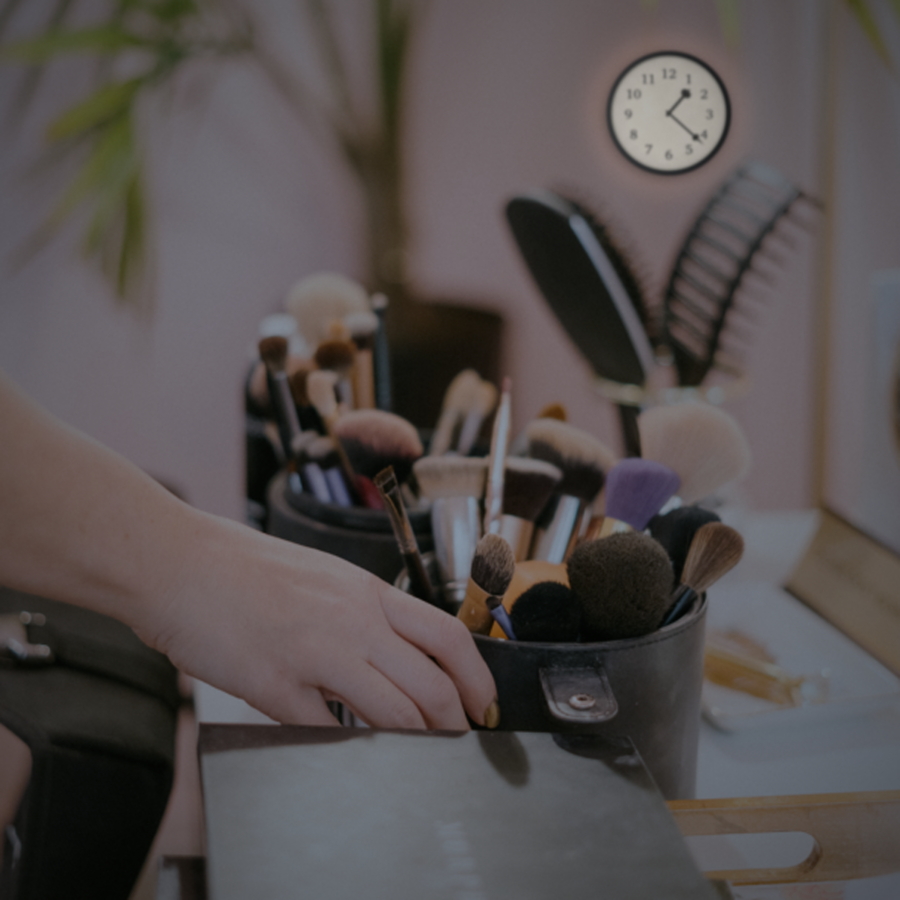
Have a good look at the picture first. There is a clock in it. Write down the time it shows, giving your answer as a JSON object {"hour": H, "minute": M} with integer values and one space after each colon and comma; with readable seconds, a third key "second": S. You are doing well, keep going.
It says {"hour": 1, "minute": 22}
